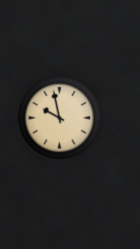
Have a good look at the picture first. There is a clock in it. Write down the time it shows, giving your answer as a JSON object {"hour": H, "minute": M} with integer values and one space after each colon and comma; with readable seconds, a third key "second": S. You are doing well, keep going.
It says {"hour": 9, "minute": 58}
